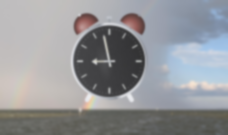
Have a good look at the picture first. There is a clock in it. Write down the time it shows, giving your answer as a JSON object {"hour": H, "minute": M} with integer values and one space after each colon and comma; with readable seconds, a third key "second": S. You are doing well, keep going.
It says {"hour": 8, "minute": 58}
